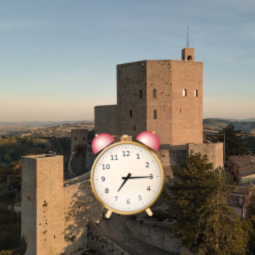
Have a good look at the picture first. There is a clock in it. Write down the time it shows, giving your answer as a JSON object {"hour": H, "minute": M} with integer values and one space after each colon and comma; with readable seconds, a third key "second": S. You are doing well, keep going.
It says {"hour": 7, "minute": 15}
